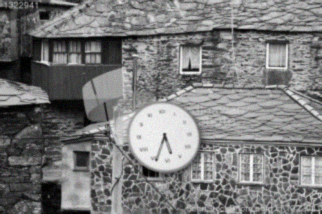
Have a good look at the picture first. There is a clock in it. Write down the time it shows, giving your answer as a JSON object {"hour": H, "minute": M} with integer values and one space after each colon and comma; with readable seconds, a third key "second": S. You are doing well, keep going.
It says {"hour": 5, "minute": 34}
